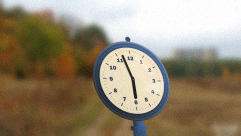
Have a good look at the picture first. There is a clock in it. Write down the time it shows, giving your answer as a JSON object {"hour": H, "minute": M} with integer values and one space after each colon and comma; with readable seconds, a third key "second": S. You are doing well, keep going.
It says {"hour": 5, "minute": 57}
